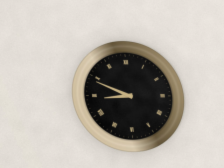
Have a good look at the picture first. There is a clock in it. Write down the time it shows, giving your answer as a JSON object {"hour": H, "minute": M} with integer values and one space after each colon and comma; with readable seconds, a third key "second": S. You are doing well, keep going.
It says {"hour": 8, "minute": 49}
